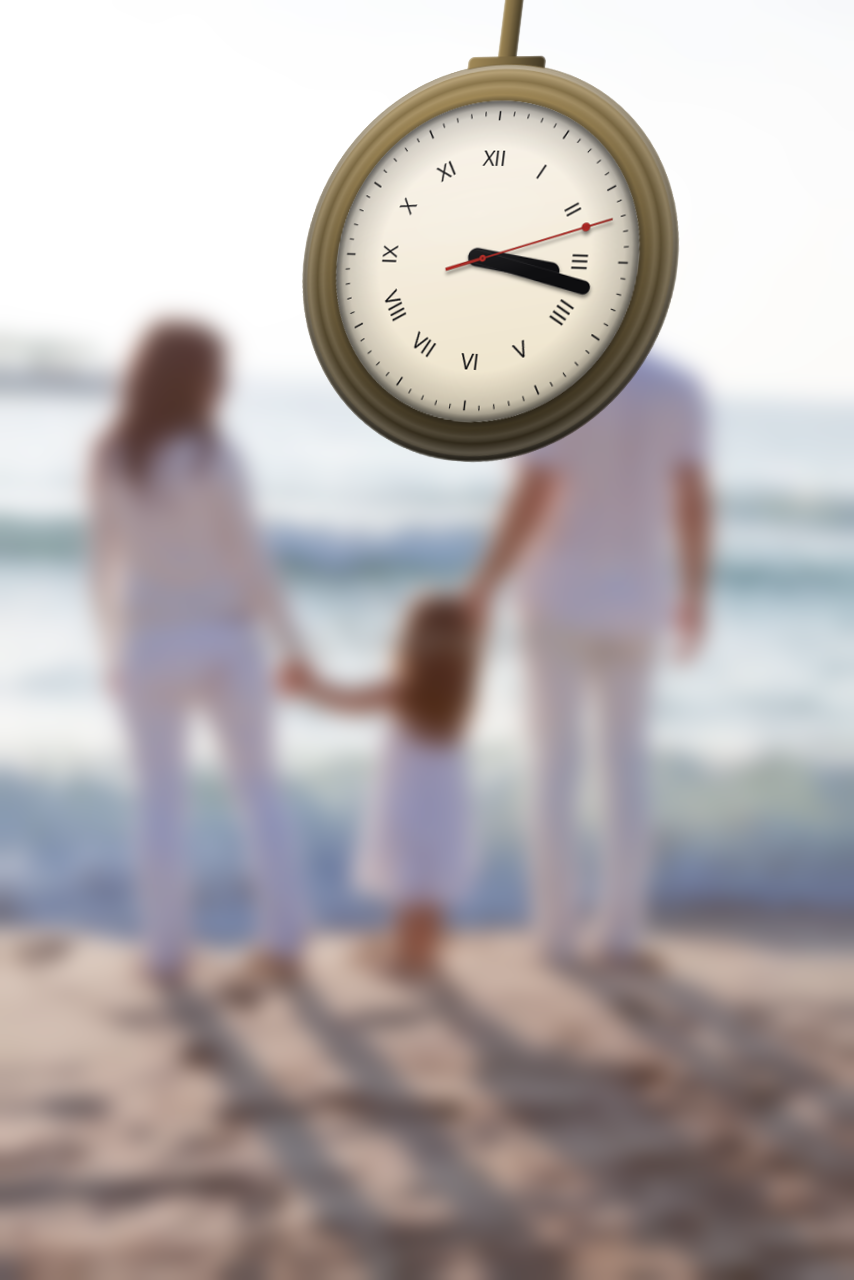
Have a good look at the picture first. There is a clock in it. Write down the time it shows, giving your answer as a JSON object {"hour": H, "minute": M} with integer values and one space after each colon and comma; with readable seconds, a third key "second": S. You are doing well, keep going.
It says {"hour": 3, "minute": 17, "second": 12}
